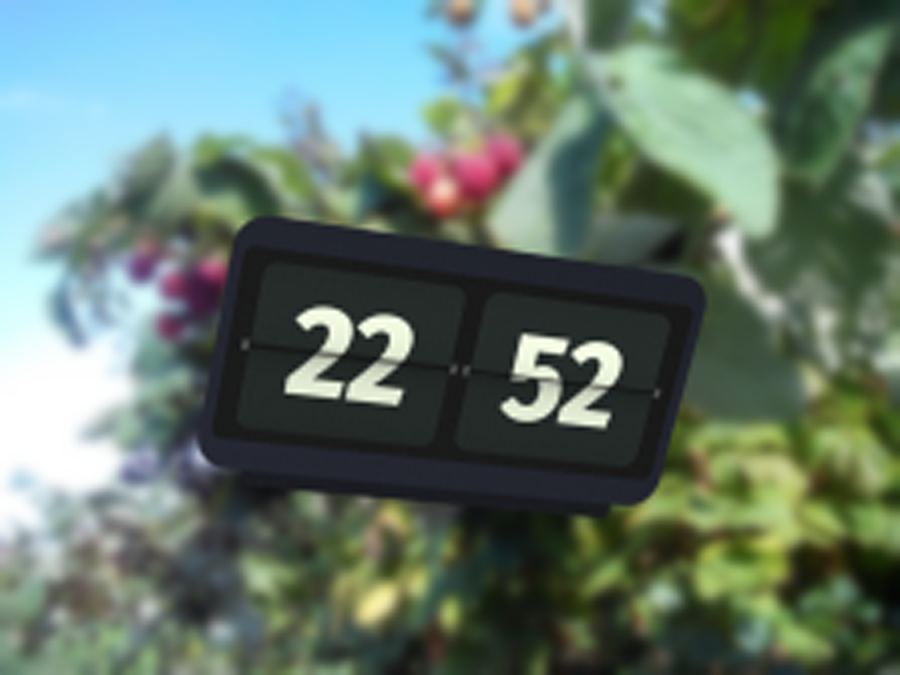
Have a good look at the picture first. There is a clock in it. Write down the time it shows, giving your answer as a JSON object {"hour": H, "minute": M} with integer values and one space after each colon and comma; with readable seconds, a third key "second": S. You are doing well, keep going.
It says {"hour": 22, "minute": 52}
